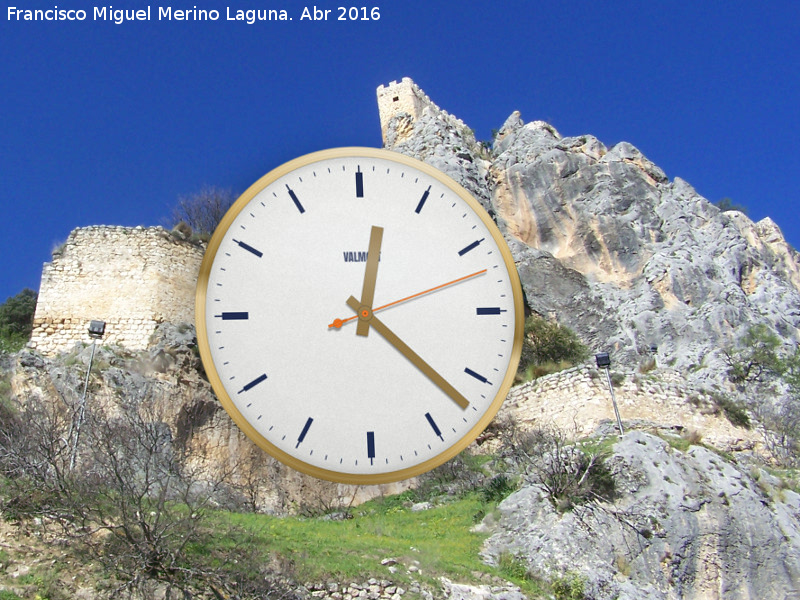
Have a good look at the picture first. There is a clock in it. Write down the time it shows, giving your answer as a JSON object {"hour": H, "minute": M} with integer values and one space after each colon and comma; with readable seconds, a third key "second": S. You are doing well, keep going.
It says {"hour": 12, "minute": 22, "second": 12}
